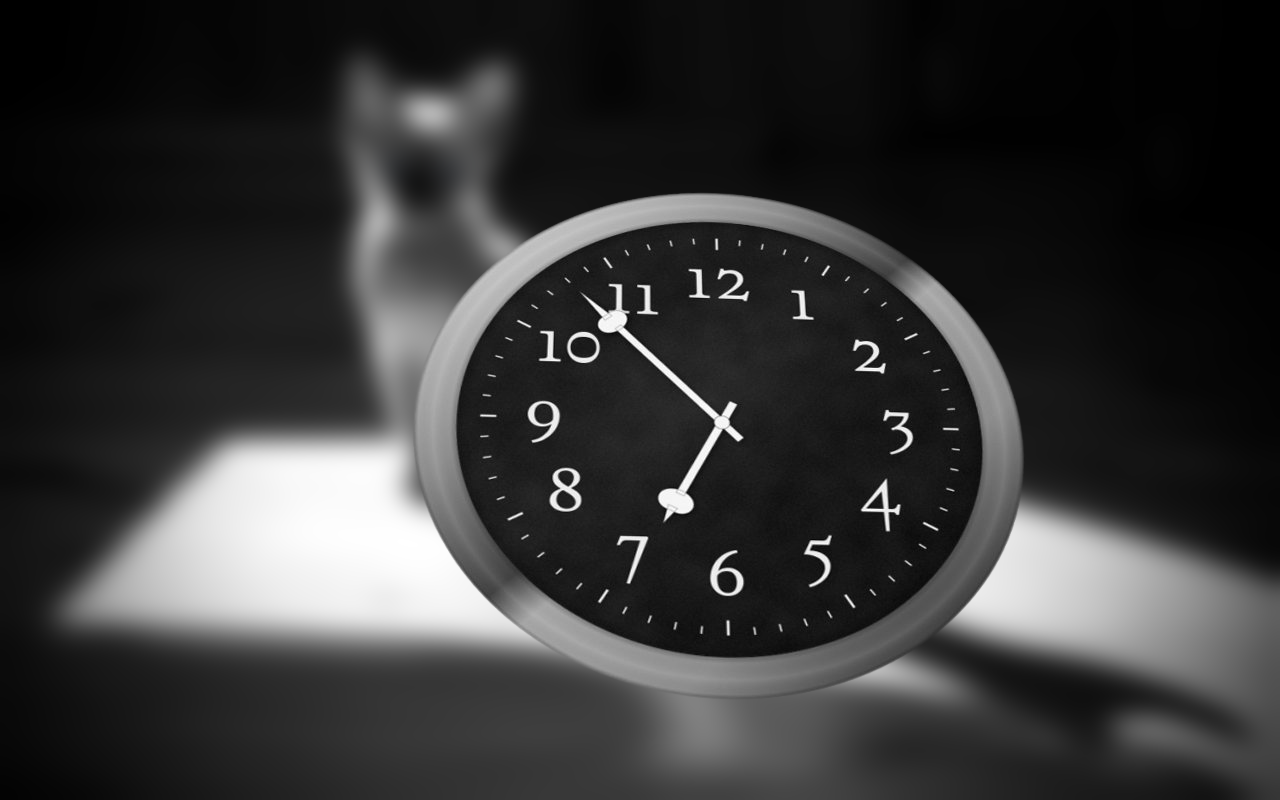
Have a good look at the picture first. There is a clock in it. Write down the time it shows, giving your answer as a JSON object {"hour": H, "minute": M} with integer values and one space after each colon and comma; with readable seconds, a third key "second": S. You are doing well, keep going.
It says {"hour": 6, "minute": 53}
